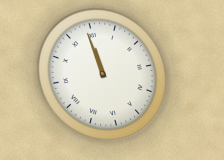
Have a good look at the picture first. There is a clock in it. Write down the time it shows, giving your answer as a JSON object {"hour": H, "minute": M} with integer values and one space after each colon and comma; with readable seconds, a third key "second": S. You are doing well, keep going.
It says {"hour": 11, "minute": 59}
